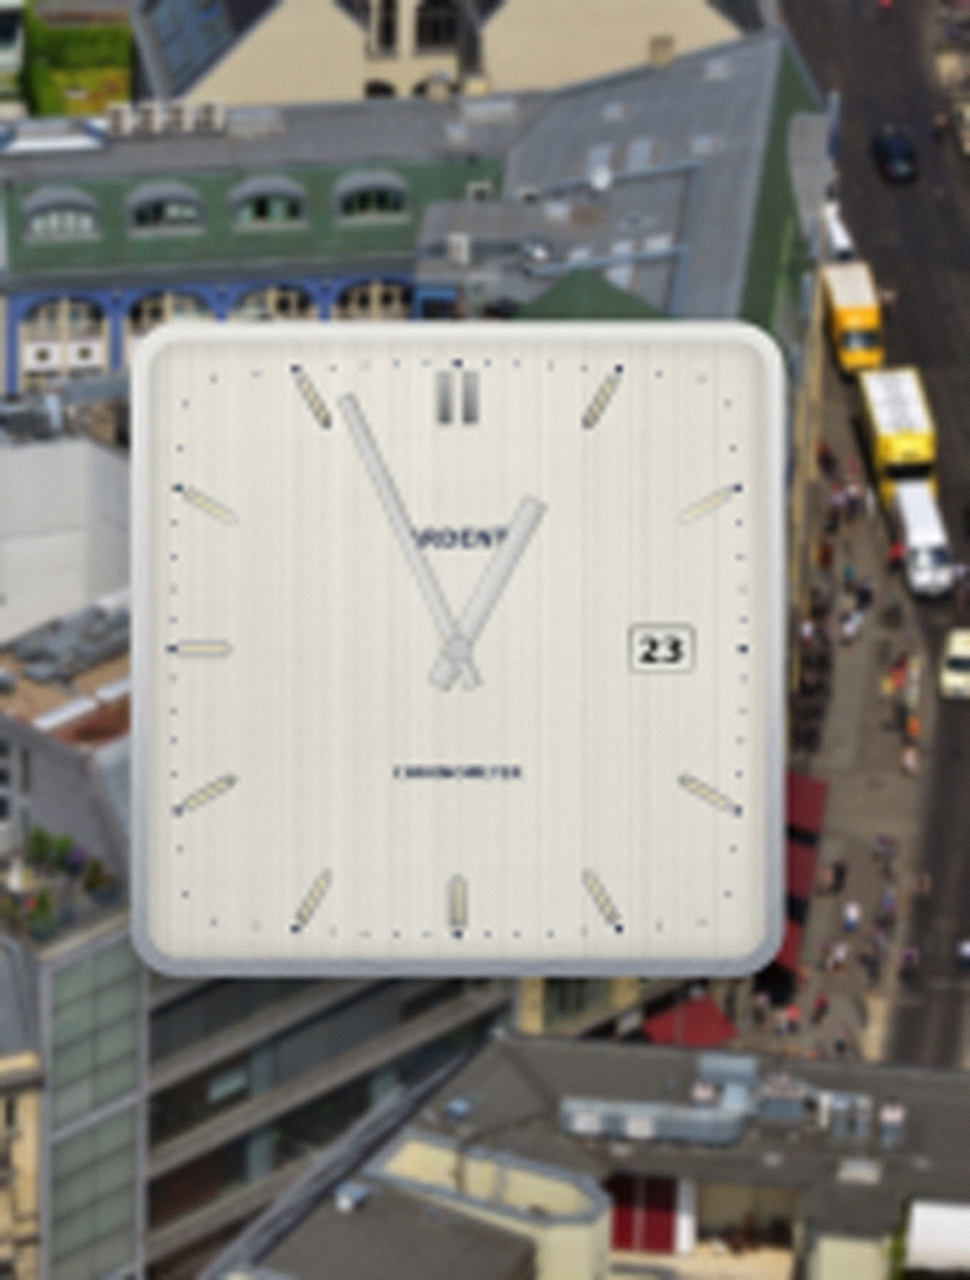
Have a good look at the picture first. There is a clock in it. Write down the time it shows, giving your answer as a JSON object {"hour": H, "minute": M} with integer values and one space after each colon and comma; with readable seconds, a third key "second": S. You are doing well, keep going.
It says {"hour": 12, "minute": 56}
